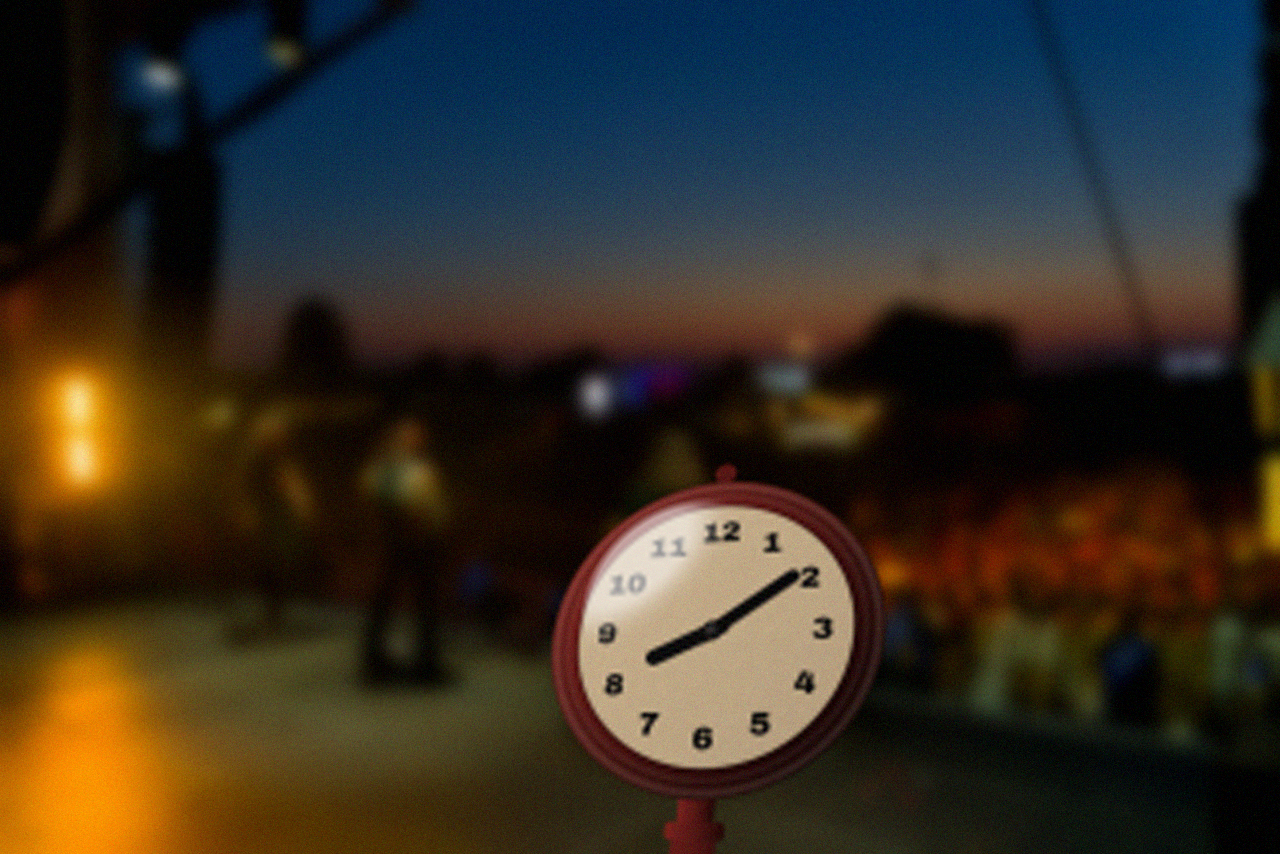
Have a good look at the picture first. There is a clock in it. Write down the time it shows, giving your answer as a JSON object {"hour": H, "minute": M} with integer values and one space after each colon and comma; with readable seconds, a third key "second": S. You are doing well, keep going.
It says {"hour": 8, "minute": 9}
